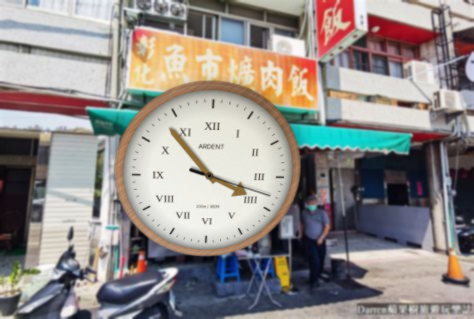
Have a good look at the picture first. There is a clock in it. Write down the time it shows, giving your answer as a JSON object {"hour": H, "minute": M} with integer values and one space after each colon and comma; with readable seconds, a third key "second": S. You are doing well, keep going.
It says {"hour": 3, "minute": 53, "second": 18}
